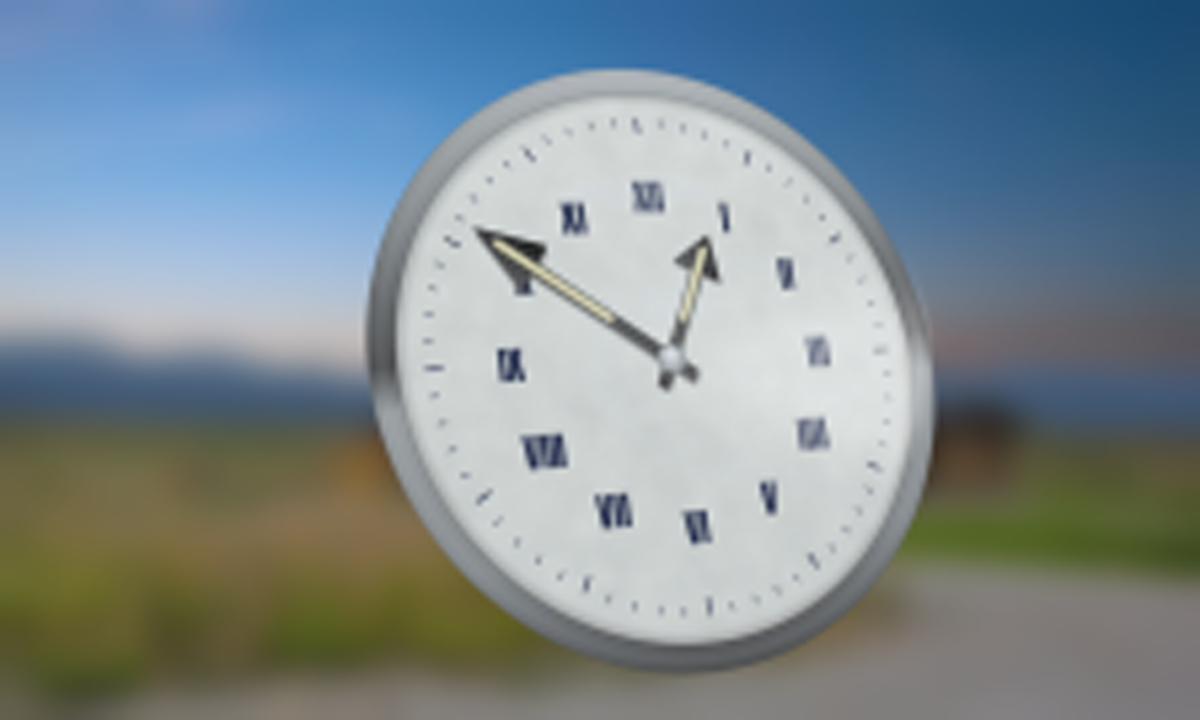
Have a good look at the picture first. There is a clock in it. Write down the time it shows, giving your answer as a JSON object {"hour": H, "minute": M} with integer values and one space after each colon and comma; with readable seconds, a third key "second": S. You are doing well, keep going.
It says {"hour": 12, "minute": 51}
